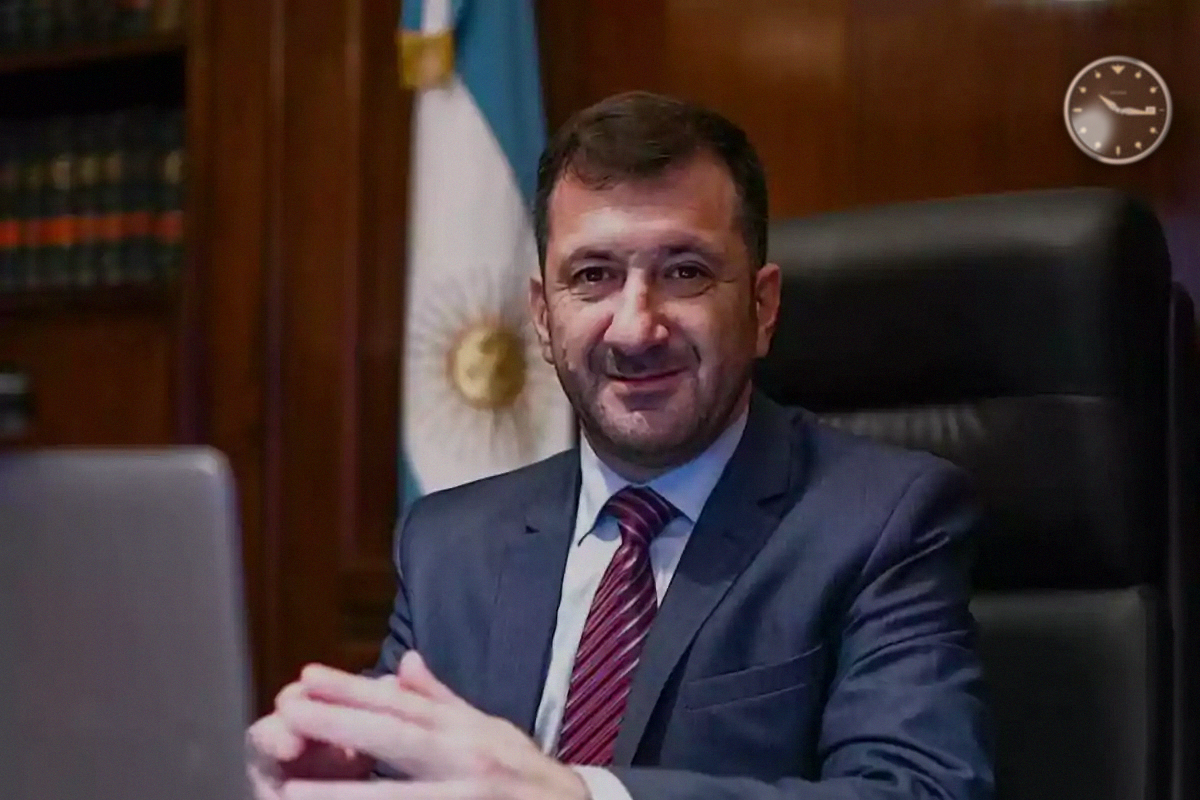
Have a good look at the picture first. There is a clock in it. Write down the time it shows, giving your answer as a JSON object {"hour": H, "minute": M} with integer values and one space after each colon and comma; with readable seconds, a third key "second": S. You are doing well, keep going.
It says {"hour": 10, "minute": 16}
